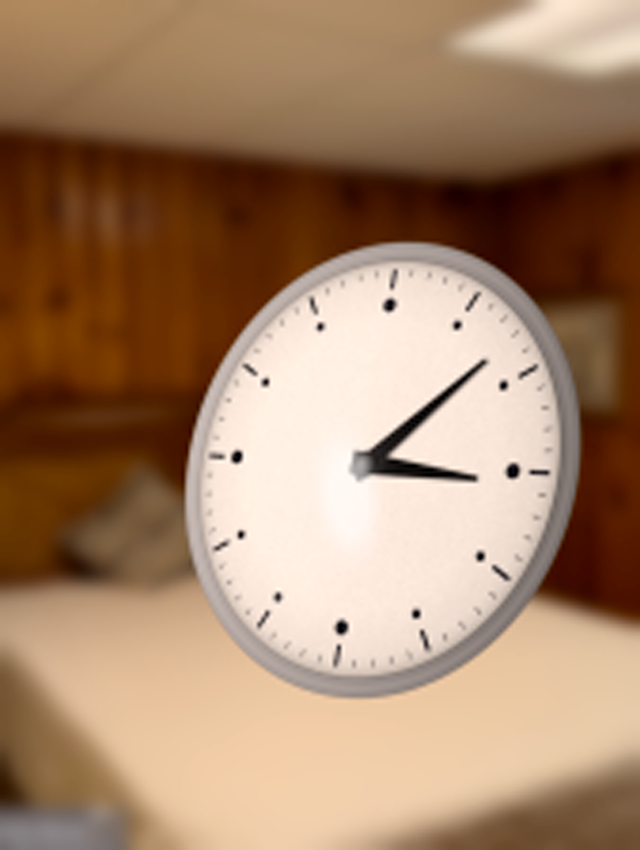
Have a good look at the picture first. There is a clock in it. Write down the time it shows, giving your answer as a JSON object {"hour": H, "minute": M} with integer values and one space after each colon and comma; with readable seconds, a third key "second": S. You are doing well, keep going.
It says {"hour": 3, "minute": 8}
